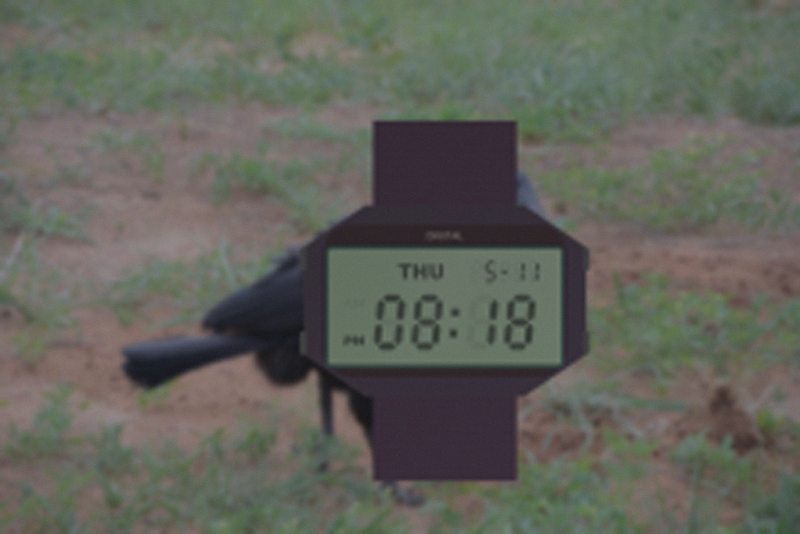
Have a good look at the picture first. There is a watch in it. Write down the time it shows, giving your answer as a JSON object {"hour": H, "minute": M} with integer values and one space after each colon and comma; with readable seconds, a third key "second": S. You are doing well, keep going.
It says {"hour": 8, "minute": 18}
